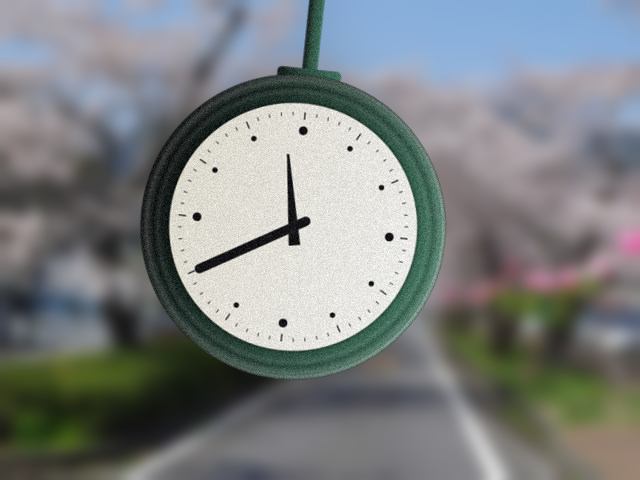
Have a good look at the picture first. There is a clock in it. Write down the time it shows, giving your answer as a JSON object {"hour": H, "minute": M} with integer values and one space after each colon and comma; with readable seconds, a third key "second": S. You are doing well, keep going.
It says {"hour": 11, "minute": 40}
